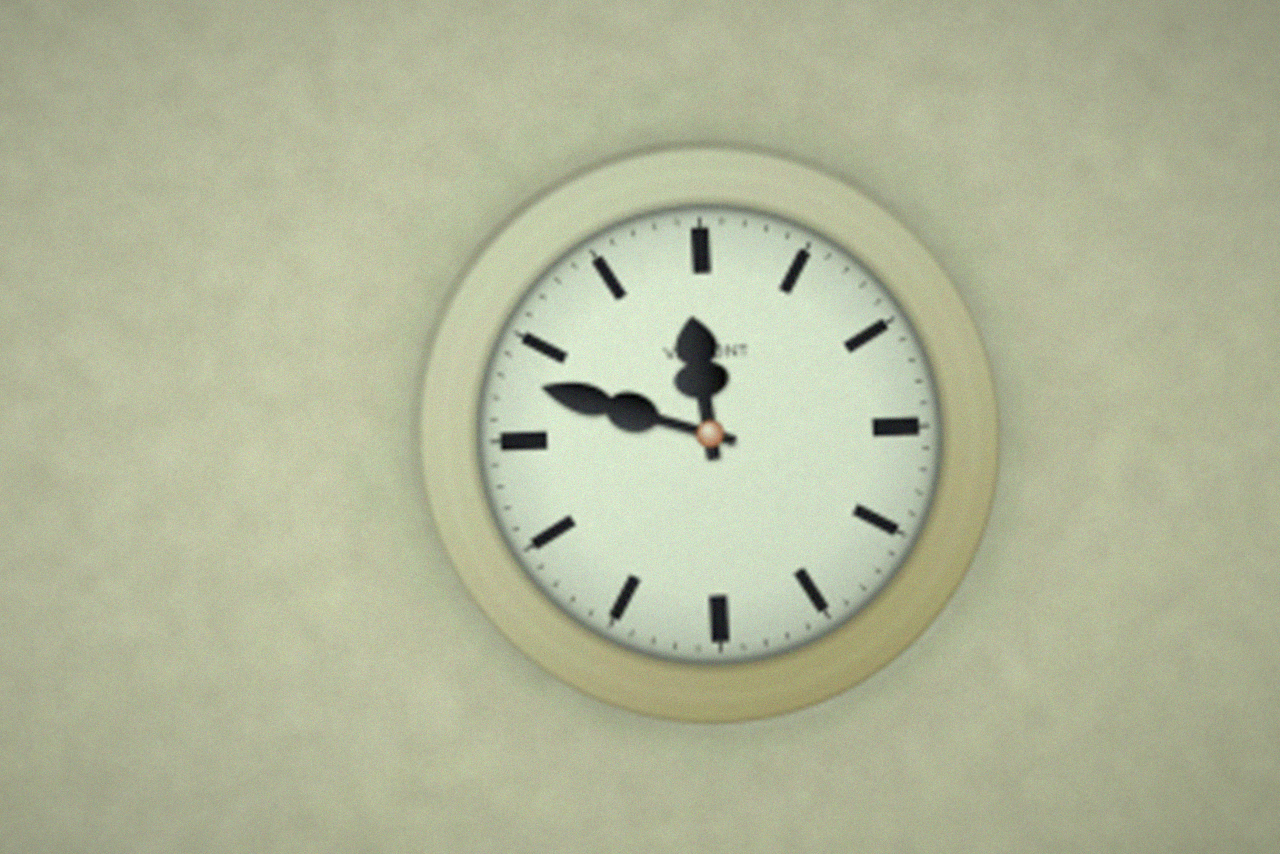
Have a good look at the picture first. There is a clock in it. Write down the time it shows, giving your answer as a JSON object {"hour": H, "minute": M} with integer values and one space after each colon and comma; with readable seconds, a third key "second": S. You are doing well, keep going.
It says {"hour": 11, "minute": 48}
